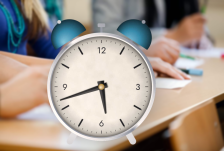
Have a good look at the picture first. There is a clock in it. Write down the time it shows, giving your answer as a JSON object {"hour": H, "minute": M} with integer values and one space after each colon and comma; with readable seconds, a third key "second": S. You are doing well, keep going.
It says {"hour": 5, "minute": 42}
